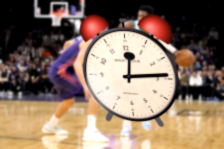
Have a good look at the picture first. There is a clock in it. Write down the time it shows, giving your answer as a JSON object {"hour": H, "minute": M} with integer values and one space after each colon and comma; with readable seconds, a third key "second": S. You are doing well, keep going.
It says {"hour": 12, "minute": 14}
